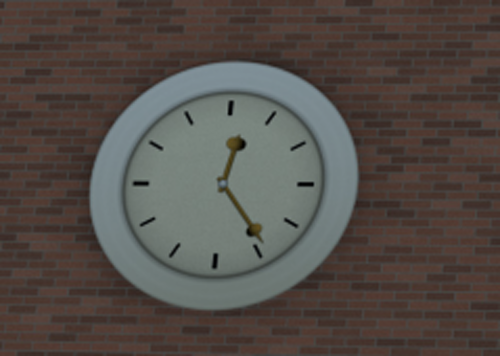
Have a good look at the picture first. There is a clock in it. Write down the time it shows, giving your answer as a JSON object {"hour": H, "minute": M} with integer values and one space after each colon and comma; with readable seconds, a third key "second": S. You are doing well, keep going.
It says {"hour": 12, "minute": 24}
